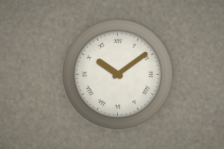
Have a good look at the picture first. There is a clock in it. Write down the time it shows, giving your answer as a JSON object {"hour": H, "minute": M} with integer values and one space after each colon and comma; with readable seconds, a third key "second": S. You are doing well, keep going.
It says {"hour": 10, "minute": 9}
